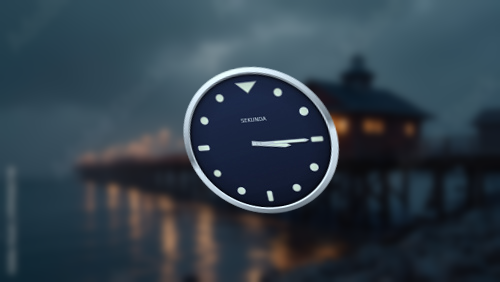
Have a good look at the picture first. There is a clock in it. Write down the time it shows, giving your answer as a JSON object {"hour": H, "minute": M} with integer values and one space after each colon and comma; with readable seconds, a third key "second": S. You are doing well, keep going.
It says {"hour": 3, "minute": 15}
